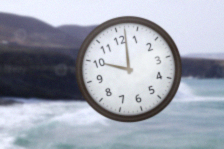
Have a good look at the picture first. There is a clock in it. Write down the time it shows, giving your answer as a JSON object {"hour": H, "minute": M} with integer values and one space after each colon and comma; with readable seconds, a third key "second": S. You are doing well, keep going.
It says {"hour": 10, "minute": 2}
